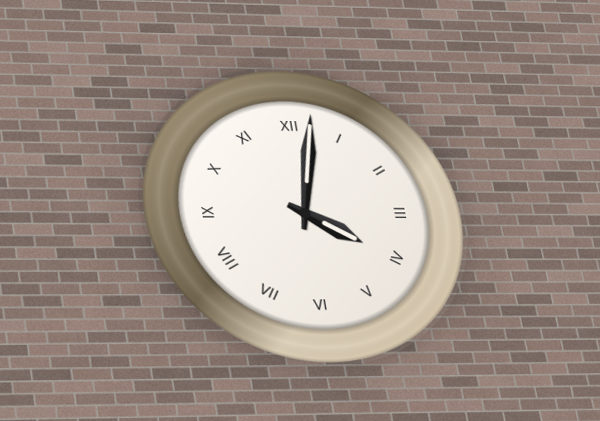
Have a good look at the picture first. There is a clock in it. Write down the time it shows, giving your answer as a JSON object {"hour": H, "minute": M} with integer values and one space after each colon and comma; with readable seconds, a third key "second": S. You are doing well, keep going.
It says {"hour": 4, "minute": 2}
